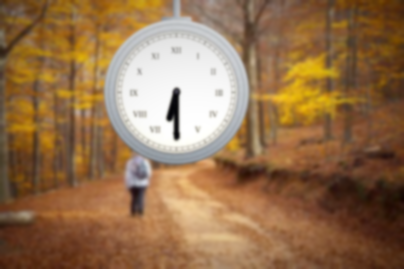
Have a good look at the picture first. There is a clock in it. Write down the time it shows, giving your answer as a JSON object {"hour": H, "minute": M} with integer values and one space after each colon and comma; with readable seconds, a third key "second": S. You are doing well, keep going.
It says {"hour": 6, "minute": 30}
